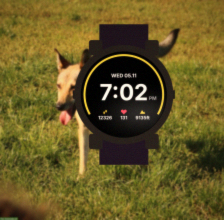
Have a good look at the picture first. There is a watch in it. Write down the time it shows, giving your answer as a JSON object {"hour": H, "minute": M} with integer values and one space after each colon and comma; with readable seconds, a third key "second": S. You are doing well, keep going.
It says {"hour": 7, "minute": 2}
